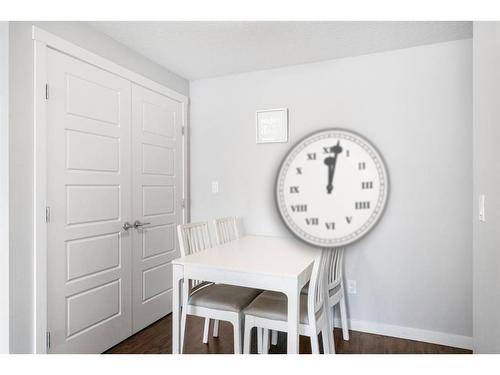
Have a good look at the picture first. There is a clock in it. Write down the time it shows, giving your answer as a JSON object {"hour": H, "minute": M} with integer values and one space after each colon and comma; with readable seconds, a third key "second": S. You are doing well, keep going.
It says {"hour": 12, "minute": 2}
